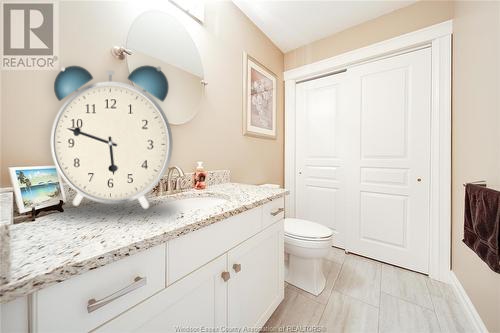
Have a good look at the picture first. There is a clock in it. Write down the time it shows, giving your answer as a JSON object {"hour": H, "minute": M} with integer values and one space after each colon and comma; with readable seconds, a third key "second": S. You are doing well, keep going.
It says {"hour": 5, "minute": 48}
